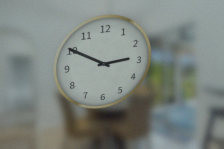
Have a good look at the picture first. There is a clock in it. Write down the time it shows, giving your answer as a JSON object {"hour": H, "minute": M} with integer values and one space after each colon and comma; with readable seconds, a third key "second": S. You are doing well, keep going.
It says {"hour": 2, "minute": 50}
